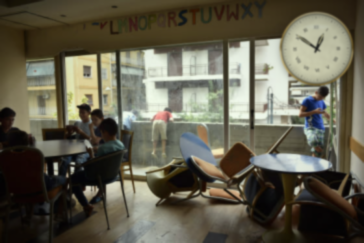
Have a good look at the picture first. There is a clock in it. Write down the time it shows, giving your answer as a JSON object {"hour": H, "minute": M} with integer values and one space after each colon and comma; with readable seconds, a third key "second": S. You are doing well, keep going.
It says {"hour": 12, "minute": 51}
